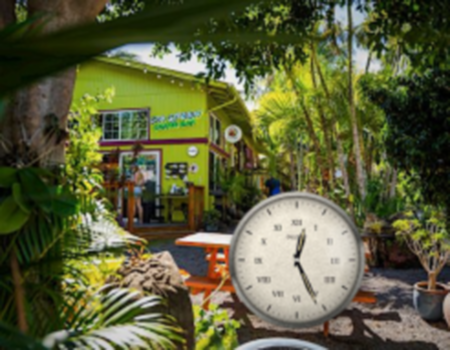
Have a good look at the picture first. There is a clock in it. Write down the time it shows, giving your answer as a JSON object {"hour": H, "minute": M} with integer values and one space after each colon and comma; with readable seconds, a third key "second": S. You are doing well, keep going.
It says {"hour": 12, "minute": 26}
